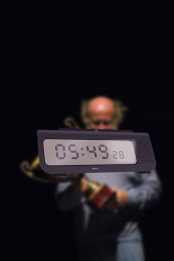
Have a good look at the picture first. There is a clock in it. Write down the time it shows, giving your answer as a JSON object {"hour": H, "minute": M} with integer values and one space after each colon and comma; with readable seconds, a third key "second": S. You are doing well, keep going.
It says {"hour": 5, "minute": 49, "second": 28}
